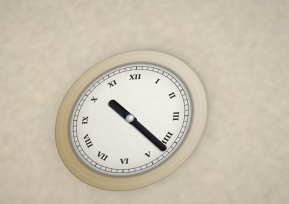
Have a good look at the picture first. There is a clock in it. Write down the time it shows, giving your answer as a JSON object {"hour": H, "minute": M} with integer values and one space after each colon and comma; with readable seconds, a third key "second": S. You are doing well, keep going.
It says {"hour": 10, "minute": 22}
